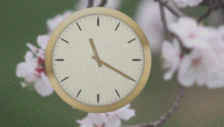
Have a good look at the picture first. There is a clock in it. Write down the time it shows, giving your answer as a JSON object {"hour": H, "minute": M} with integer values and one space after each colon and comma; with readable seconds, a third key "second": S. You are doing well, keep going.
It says {"hour": 11, "minute": 20}
